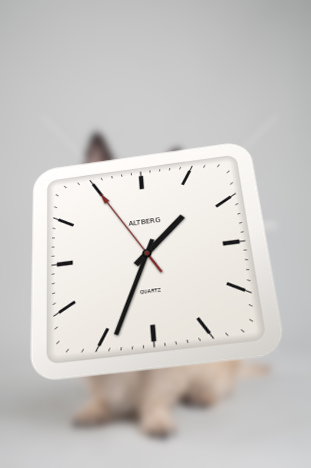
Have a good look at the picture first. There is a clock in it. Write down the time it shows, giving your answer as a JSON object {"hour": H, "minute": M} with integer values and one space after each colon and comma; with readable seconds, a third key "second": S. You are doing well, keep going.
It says {"hour": 1, "minute": 33, "second": 55}
